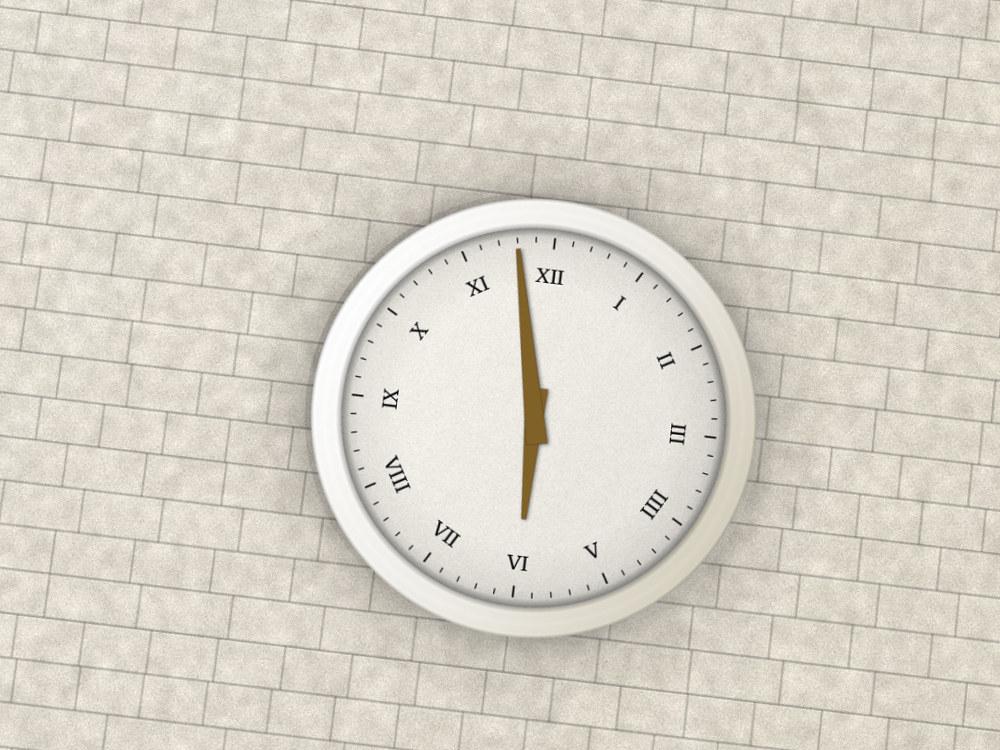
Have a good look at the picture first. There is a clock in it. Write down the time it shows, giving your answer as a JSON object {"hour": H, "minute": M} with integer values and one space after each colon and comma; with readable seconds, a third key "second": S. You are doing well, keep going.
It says {"hour": 5, "minute": 58}
